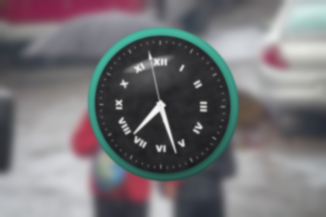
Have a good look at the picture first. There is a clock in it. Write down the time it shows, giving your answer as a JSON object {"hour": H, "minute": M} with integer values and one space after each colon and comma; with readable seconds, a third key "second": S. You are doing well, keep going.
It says {"hour": 7, "minute": 26, "second": 58}
